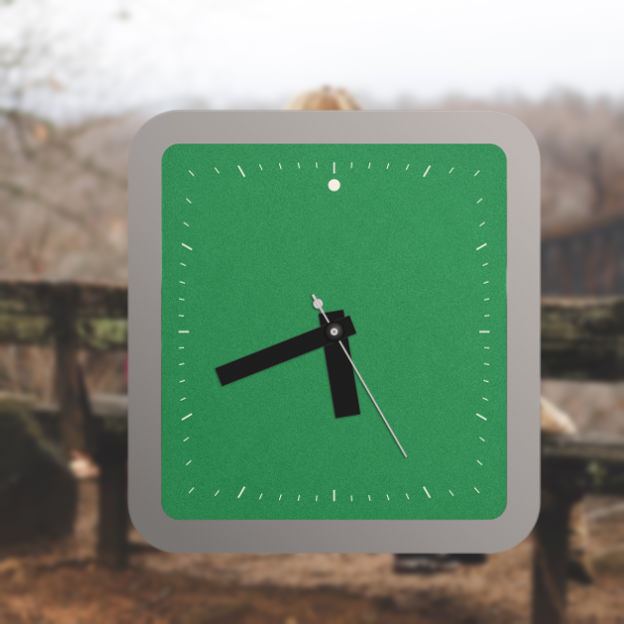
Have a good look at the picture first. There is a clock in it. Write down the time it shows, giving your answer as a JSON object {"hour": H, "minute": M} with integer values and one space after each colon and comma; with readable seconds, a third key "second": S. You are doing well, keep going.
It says {"hour": 5, "minute": 41, "second": 25}
